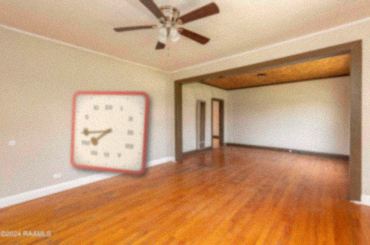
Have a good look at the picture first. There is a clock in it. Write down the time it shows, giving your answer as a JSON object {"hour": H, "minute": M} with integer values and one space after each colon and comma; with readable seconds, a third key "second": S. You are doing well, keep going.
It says {"hour": 7, "minute": 44}
